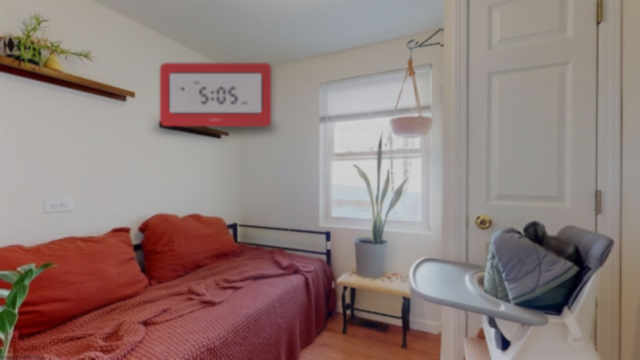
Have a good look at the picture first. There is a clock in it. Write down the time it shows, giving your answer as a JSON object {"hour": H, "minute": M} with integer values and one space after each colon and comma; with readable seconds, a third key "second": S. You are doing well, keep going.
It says {"hour": 5, "minute": 5}
